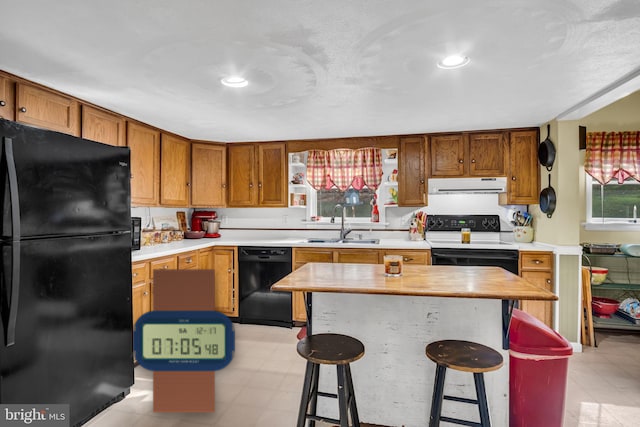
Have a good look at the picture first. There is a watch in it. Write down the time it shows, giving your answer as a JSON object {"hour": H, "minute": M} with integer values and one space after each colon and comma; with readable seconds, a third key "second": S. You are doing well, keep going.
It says {"hour": 7, "minute": 5, "second": 48}
